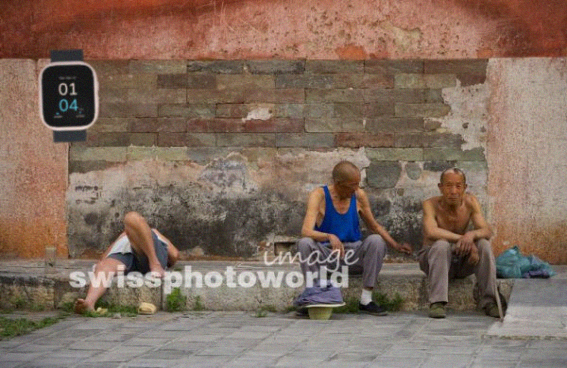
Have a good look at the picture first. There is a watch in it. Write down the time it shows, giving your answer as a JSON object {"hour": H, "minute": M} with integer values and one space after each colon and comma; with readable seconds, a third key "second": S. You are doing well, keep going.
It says {"hour": 1, "minute": 4}
